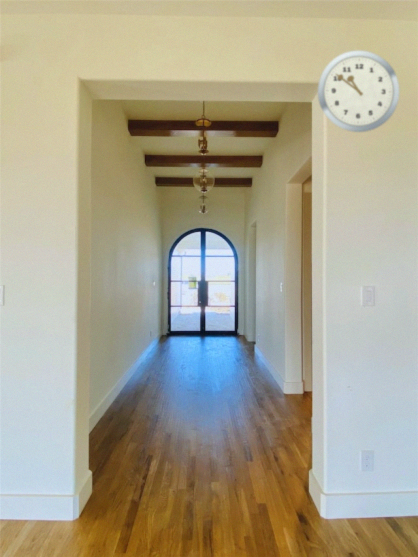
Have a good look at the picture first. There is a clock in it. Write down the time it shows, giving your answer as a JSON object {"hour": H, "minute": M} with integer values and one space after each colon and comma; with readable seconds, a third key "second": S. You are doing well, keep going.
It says {"hour": 10, "minute": 51}
